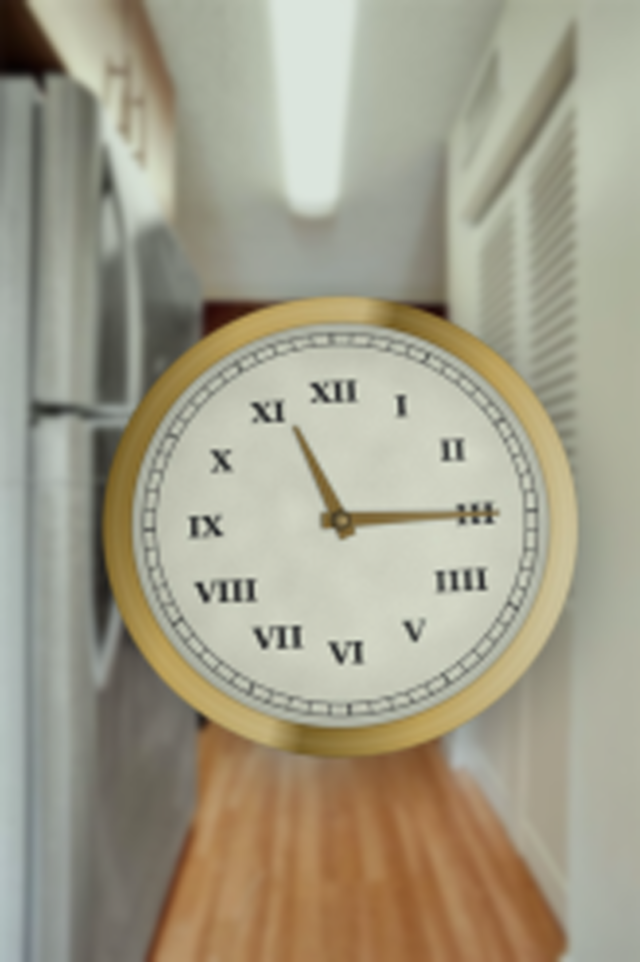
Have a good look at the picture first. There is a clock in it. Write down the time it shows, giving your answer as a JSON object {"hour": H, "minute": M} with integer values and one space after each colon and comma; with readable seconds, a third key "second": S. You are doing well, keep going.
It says {"hour": 11, "minute": 15}
